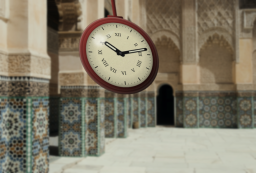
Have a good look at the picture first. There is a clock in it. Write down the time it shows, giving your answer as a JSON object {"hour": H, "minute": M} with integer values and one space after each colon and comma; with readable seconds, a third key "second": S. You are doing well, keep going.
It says {"hour": 10, "minute": 13}
